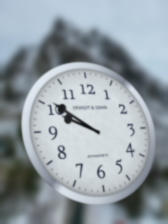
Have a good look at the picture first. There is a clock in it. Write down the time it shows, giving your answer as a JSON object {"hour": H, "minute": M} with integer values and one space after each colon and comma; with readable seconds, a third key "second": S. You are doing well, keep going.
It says {"hour": 9, "minute": 51}
